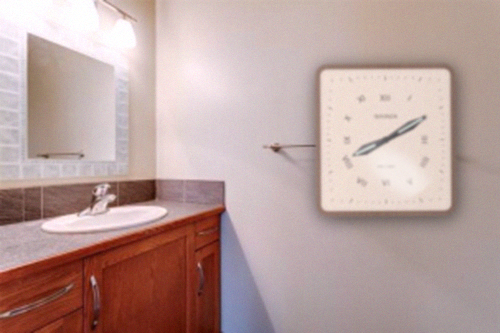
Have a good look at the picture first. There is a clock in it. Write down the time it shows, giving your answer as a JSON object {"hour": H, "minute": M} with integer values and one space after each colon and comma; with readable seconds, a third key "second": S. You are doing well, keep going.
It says {"hour": 8, "minute": 10}
